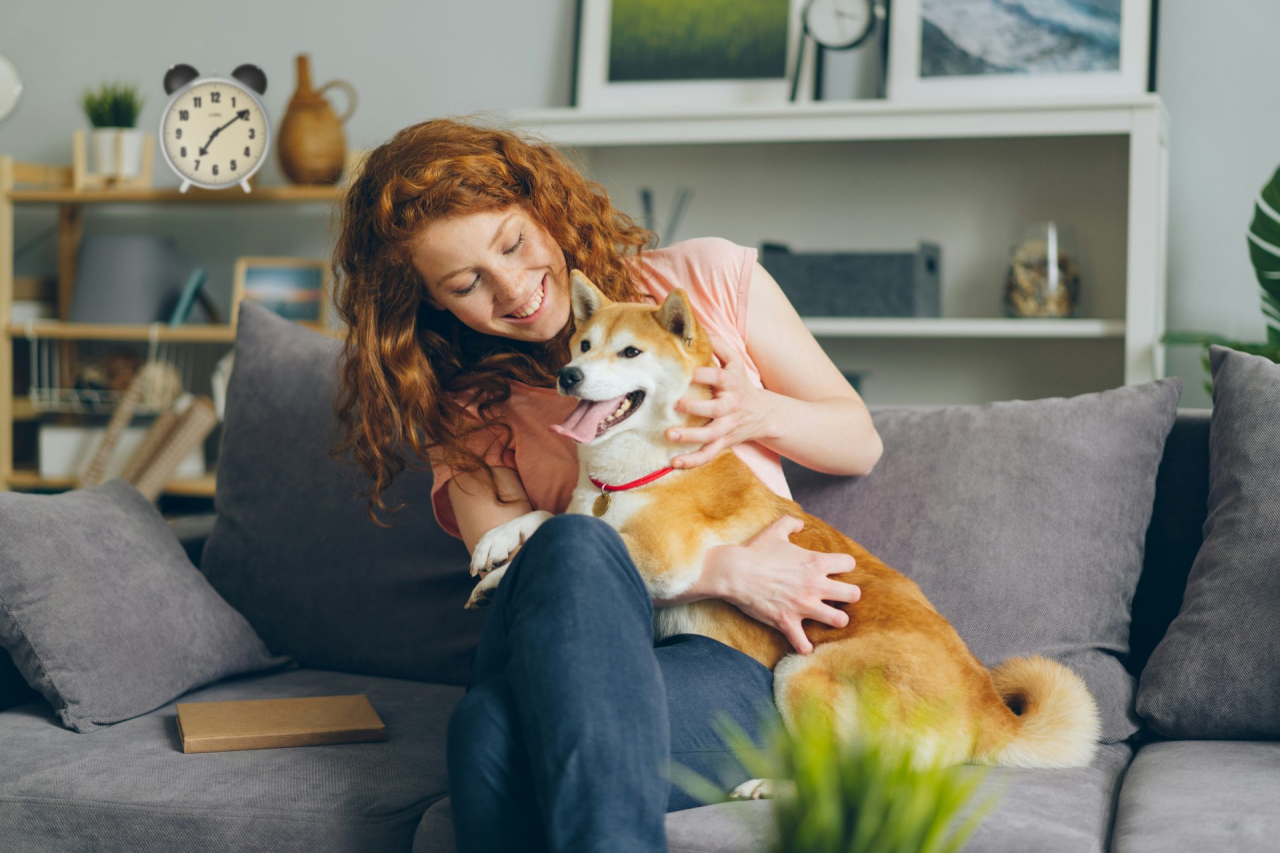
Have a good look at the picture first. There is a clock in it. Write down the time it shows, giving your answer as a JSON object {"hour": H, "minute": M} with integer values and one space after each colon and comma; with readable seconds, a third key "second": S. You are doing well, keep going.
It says {"hour": 7, "minute": 9}
